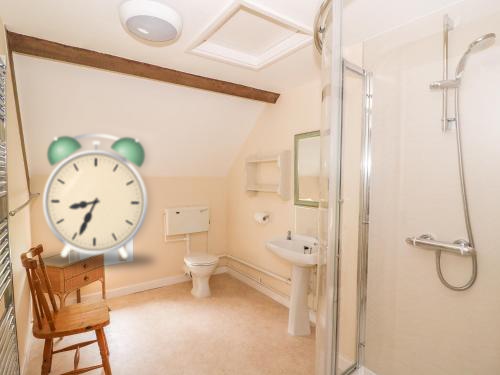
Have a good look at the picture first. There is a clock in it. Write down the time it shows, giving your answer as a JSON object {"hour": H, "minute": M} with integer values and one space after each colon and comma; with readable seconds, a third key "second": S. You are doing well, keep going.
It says {"hour": 8, "minute": 34}
